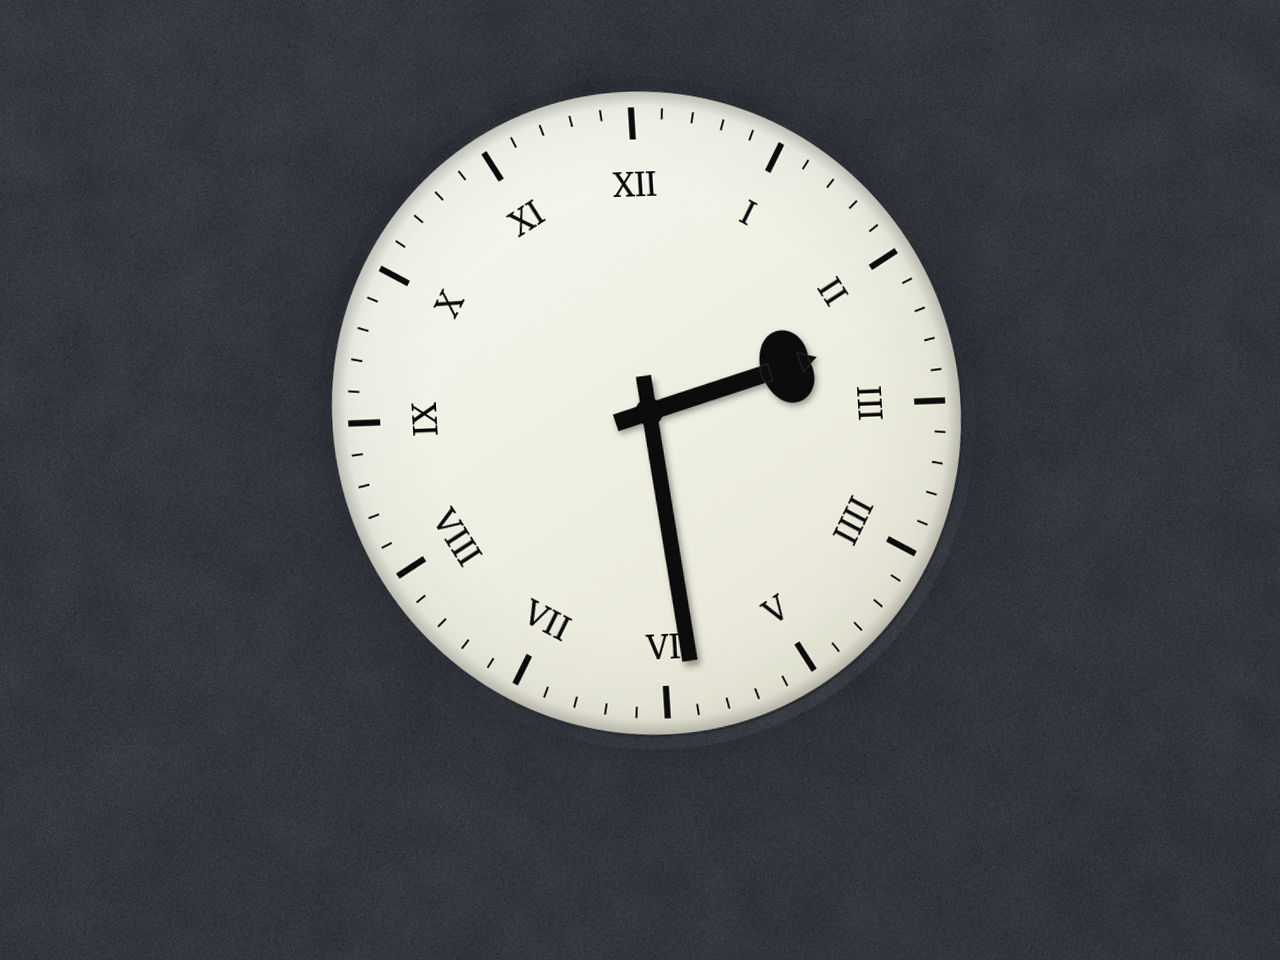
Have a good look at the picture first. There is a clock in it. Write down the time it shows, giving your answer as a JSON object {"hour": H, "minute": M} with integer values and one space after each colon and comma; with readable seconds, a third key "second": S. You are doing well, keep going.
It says {"hour": 2, "minute": 29}
